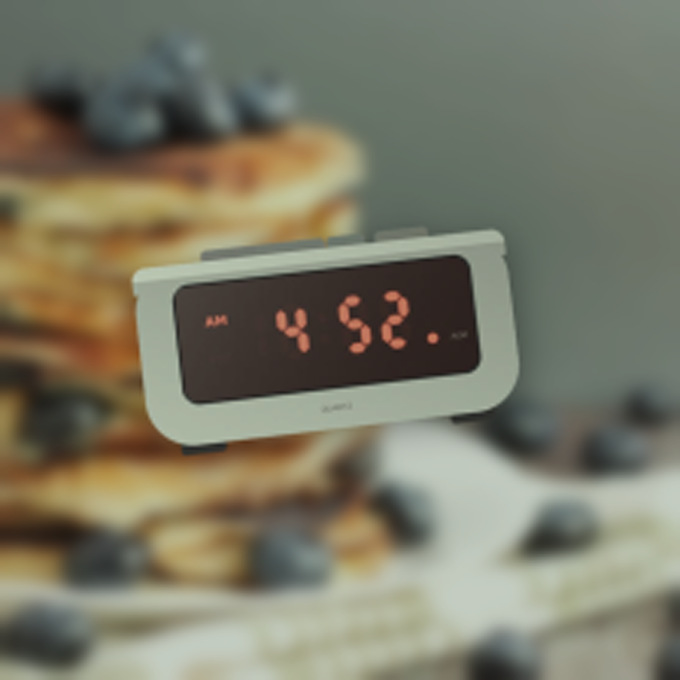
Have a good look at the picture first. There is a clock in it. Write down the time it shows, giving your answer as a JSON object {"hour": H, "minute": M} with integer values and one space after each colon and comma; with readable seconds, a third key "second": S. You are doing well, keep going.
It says {"hour": 4, "minute": 52}
